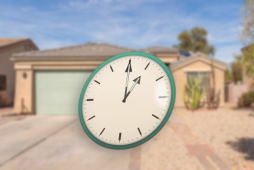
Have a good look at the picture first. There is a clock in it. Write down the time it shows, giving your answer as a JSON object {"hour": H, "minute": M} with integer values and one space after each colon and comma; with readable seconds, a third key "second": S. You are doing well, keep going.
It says {"hour": 1, "minute": 0}
